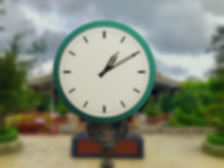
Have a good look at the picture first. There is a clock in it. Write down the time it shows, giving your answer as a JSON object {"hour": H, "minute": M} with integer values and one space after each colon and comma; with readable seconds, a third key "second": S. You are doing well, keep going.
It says {"hour": 1, "minute": 10}
